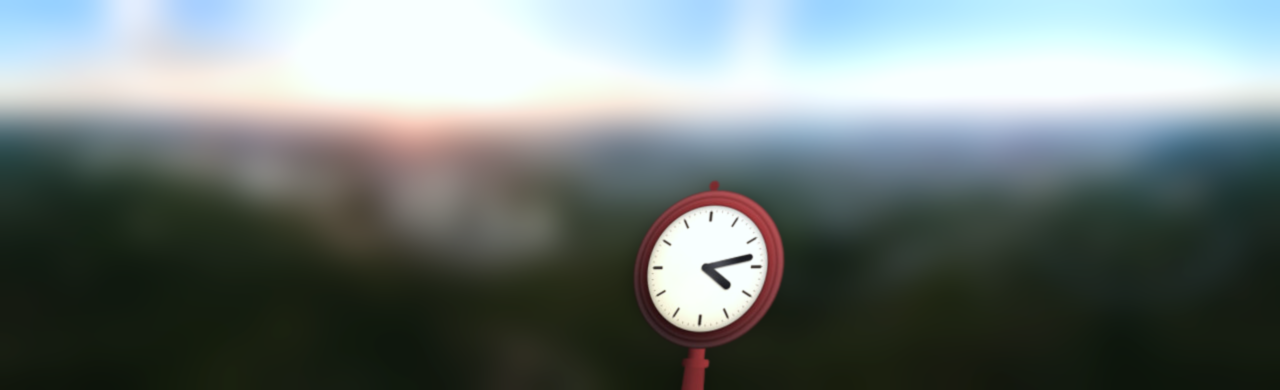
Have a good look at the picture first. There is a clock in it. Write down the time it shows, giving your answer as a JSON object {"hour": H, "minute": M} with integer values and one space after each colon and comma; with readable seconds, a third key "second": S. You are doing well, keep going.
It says {"hour": 4, "minute": 13}
